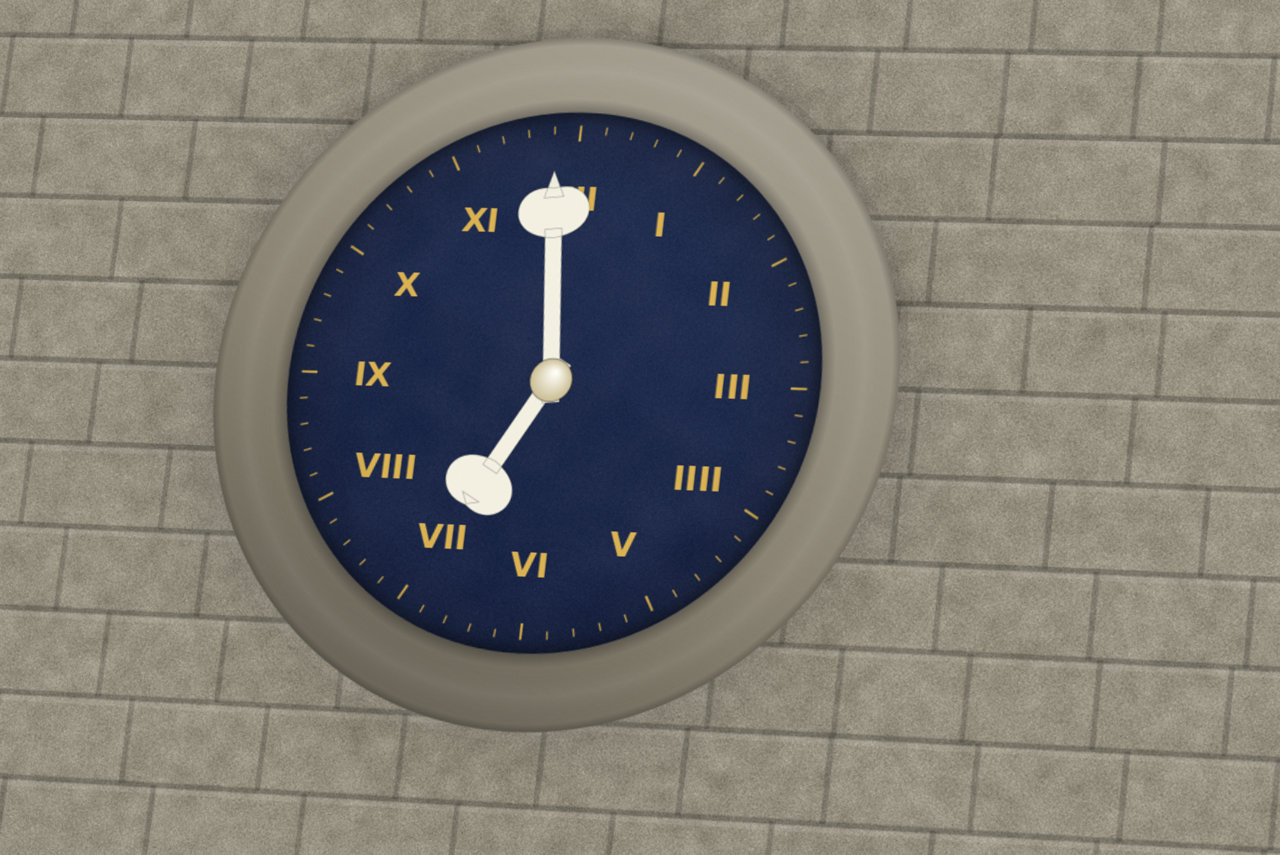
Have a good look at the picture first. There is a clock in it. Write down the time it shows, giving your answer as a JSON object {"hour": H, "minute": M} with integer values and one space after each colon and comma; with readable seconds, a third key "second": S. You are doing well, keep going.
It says {"hour": 6, "minute": 59}
